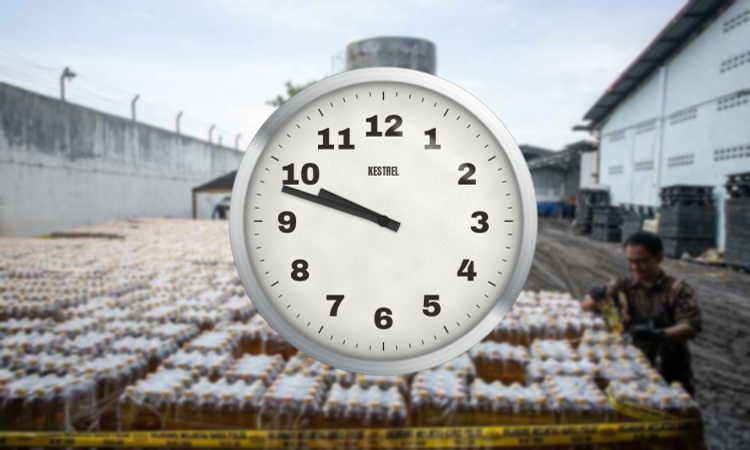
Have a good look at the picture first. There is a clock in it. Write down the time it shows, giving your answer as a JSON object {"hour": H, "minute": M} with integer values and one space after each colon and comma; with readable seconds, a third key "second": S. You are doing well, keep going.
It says {"hour": 9, "minute": 48}
